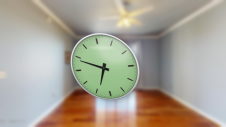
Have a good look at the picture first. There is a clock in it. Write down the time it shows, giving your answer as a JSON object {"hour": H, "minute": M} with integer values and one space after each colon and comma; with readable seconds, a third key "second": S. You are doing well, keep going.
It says {"hour": 6, "minute": 49}
